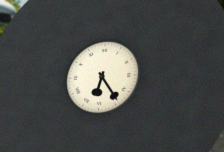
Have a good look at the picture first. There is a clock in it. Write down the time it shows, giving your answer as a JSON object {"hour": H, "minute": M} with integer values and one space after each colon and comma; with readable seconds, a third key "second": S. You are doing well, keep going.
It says {"hour": 6, "minute": 24}
